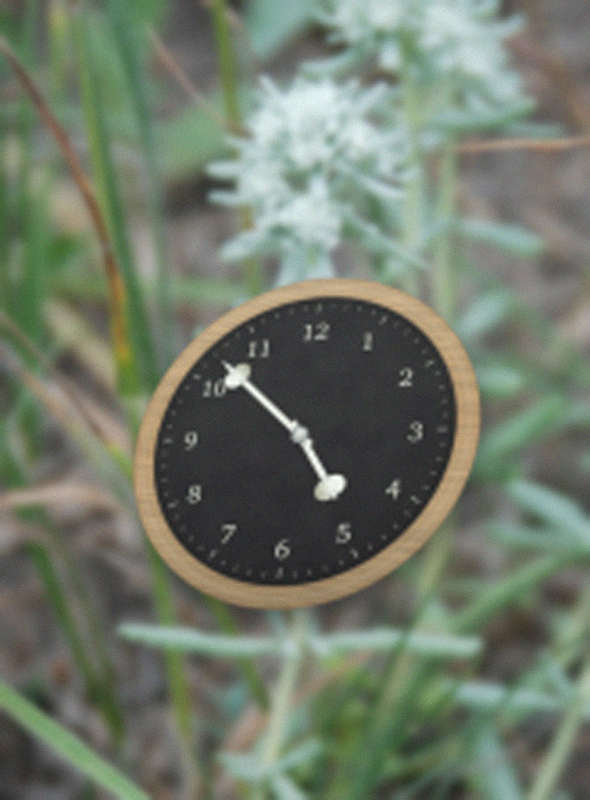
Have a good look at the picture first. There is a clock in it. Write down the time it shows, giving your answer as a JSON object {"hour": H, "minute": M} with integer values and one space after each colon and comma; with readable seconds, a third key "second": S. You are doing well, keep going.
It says {"hour": 4, "minute": 52}
